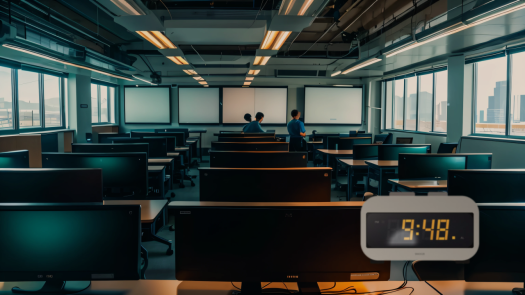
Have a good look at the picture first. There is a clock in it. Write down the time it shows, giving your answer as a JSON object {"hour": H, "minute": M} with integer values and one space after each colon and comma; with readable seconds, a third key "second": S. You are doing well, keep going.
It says {"hour": 9, "minute": 48}
